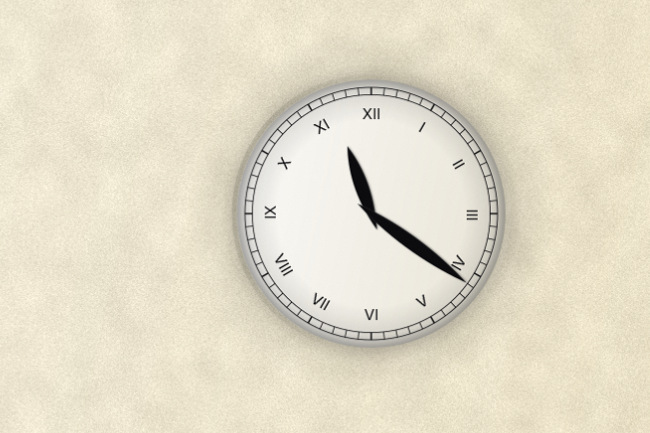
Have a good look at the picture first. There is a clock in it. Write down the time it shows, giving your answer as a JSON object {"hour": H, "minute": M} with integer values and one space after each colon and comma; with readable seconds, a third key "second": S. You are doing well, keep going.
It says {"hour": 11, "minute": 21}
